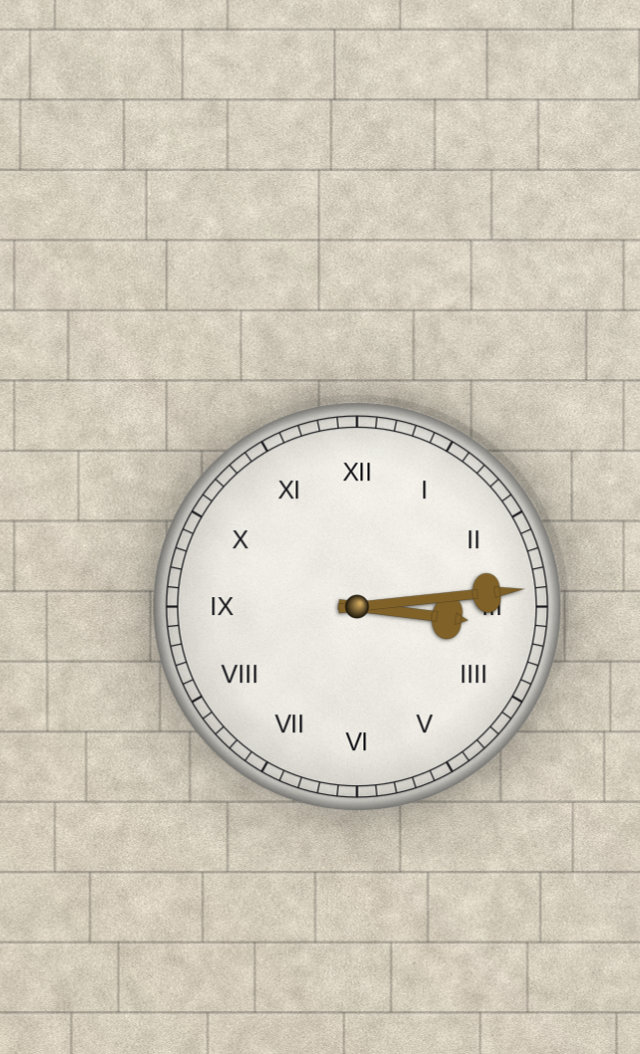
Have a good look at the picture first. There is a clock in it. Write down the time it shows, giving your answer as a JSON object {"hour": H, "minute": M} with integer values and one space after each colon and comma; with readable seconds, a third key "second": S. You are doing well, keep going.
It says {"hour": 3, "minute": 14}
